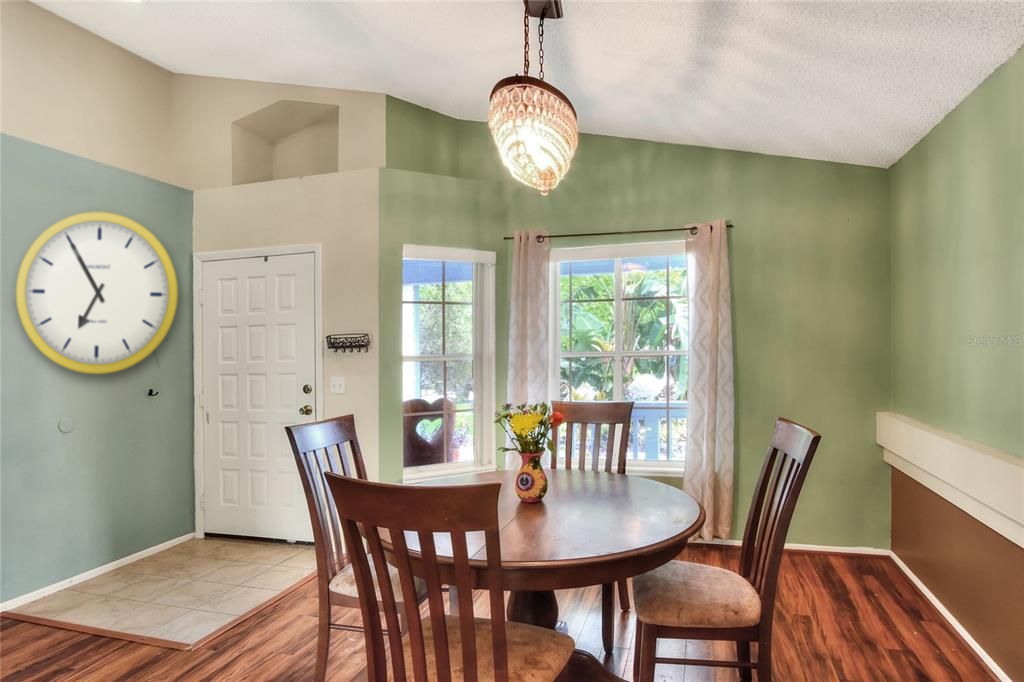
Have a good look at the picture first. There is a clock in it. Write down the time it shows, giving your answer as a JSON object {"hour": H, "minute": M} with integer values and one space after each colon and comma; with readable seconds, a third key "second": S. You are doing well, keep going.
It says {"hour": 6, "minute": 55}
